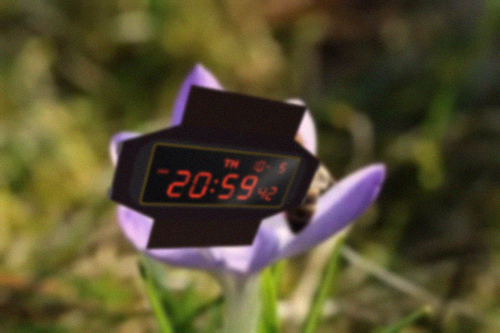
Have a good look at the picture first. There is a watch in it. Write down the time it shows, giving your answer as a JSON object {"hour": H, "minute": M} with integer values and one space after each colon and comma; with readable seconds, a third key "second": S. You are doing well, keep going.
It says {"hour": 20, "minute": 59, "second": 42}
